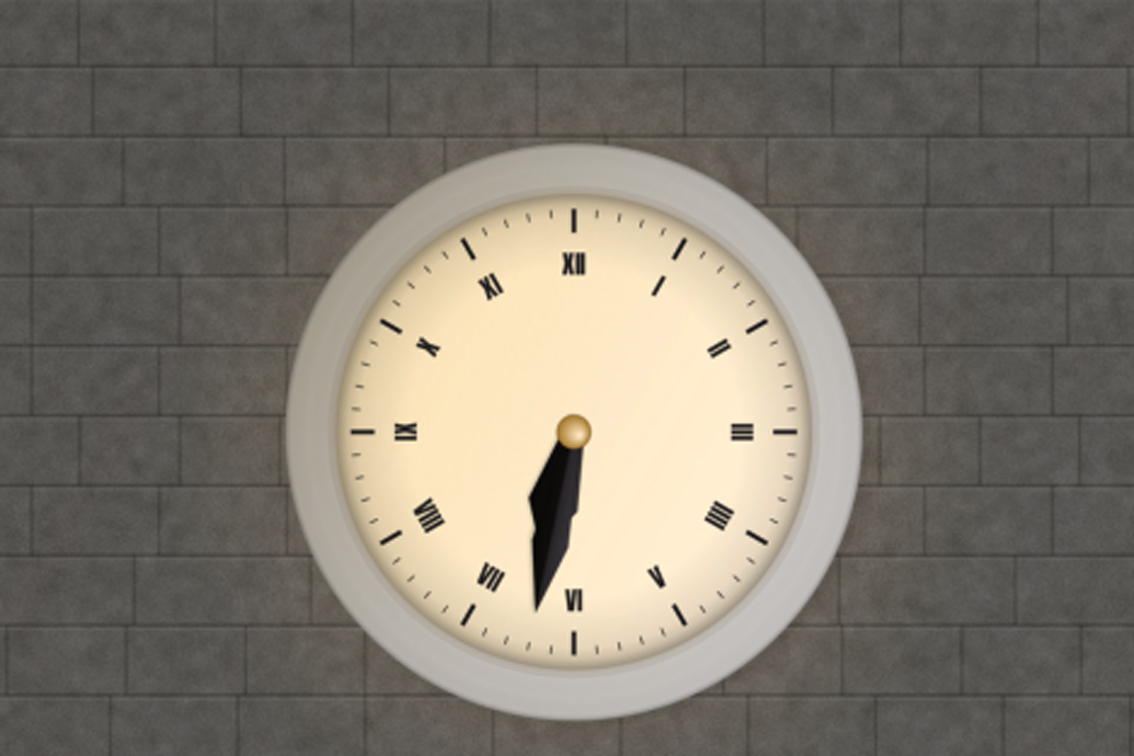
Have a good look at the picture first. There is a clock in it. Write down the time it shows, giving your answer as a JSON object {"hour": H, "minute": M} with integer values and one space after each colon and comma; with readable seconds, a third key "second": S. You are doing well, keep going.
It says {"hour": 6, "minute": 32}
